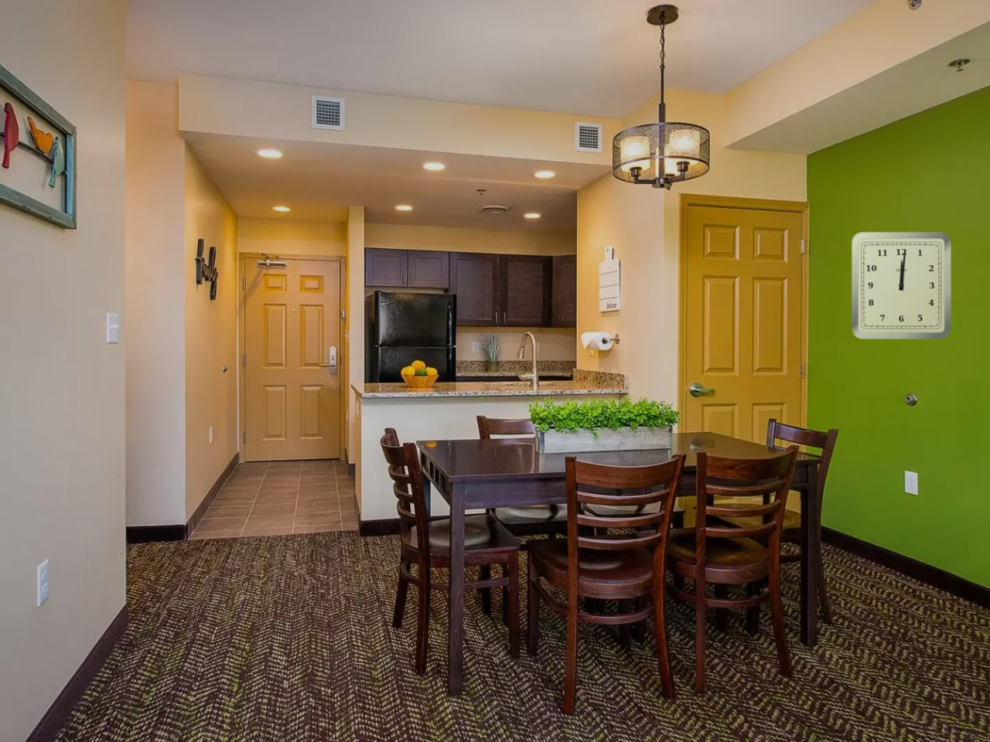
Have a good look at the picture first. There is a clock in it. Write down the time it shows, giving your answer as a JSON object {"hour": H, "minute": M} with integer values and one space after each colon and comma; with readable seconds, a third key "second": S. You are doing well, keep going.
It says {"hour": 12, "minute": 1}
